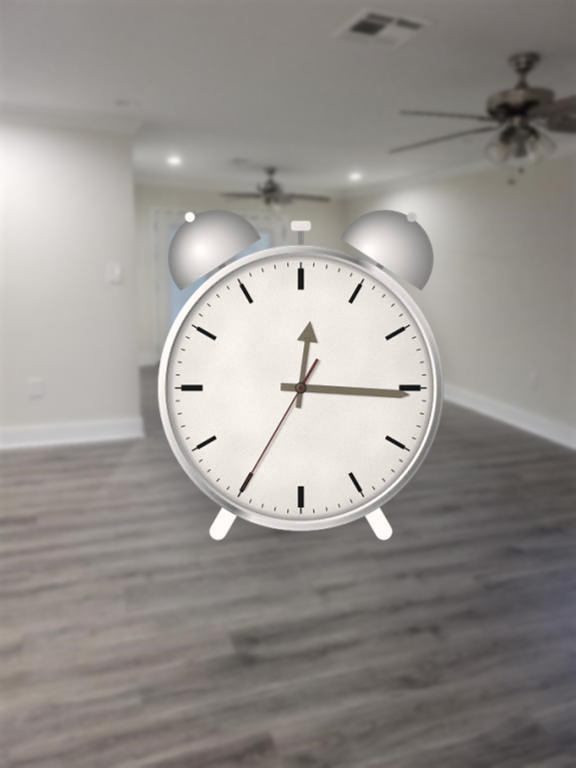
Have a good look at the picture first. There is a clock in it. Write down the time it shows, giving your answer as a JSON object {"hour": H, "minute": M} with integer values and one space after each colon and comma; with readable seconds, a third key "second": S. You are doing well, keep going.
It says {"hour": 12, "minute": 15, "second": 35}
